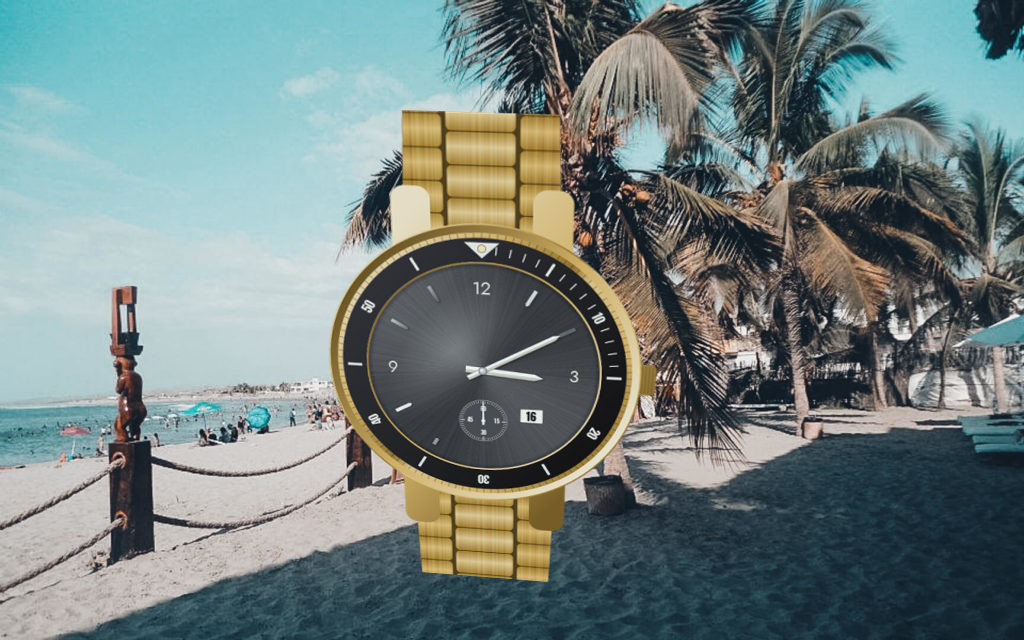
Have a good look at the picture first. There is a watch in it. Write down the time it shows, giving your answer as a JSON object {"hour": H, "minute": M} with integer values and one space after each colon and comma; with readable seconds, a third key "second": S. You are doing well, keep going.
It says {"hour": 3, "minute": 10}
